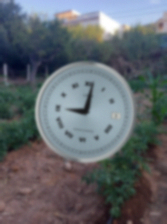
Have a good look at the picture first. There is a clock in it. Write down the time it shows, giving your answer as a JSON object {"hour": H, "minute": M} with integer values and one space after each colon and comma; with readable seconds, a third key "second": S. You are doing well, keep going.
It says {"hour": 9, "minute": 1}
